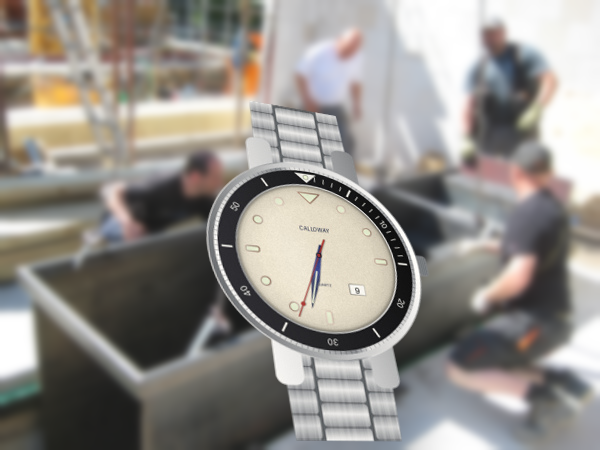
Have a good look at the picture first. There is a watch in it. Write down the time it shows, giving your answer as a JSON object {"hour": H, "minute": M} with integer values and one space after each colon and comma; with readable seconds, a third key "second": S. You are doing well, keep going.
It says {"hour": 6, "minute": 32, "second": 34}
